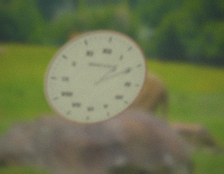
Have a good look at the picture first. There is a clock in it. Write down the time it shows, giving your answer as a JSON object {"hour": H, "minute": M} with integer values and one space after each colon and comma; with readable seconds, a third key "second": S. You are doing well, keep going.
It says {"hour": 1, "minute": 10}
